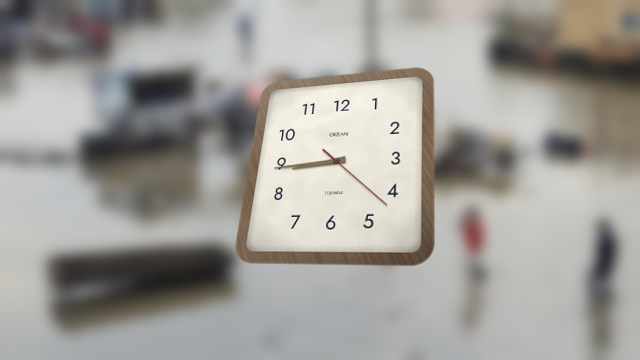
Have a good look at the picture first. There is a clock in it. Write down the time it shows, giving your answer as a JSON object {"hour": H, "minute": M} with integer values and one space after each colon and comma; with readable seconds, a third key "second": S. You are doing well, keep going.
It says {"hour": 8, "minute": 44, "second": 22}
